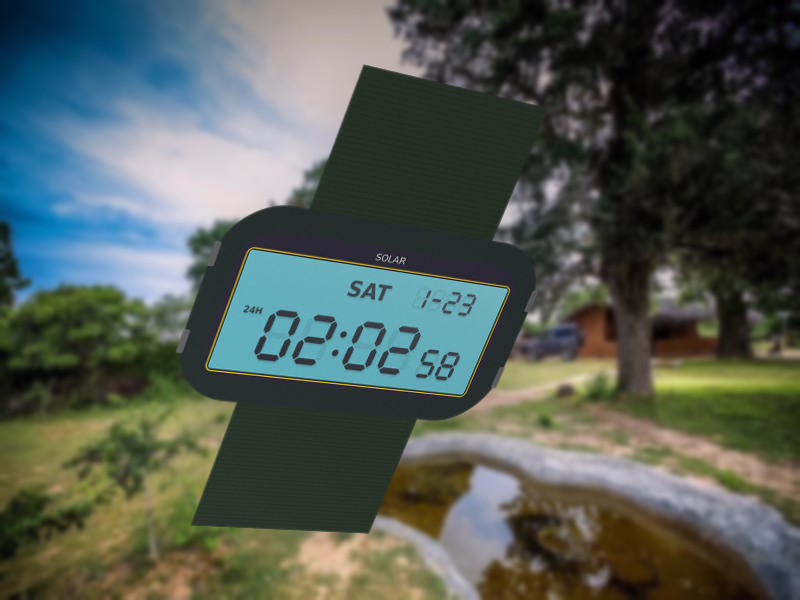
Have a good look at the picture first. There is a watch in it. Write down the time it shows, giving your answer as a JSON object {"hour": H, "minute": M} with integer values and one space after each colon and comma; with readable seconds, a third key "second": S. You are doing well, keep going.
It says {"hour": 2, "minute": 2, "second": 58}
